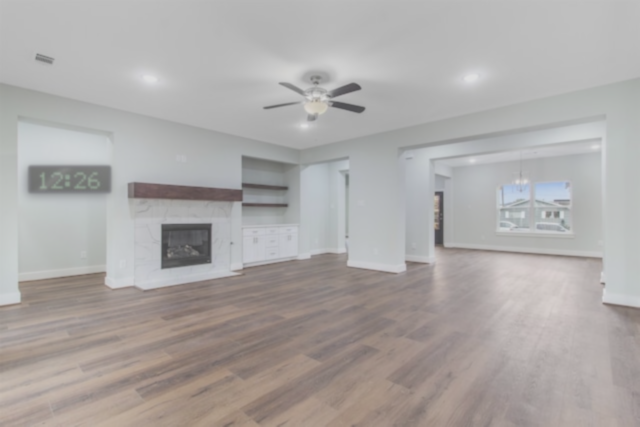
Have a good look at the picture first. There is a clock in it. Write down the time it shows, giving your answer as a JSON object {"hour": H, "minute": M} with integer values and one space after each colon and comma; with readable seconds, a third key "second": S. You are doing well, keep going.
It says {"hour": 12, "minute": 26}
